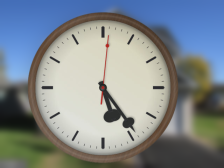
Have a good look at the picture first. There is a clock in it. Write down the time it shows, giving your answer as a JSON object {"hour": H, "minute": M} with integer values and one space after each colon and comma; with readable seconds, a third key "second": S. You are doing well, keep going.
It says {"hour": 5, "minute": 24, "second": 1}
